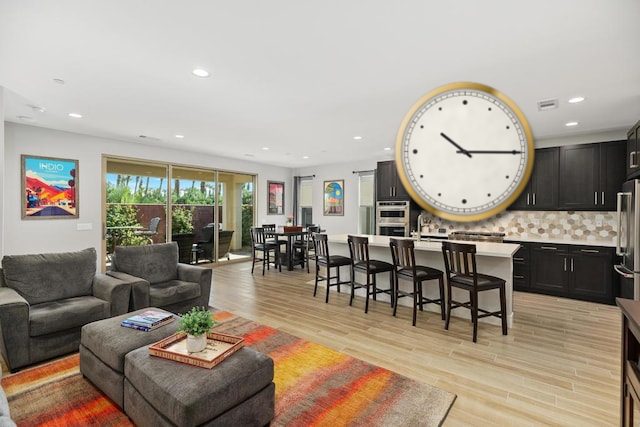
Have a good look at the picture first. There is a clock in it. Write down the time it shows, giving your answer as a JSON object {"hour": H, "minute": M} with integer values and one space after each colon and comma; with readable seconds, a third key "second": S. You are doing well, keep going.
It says {"hour": 10, "minute": 15}
